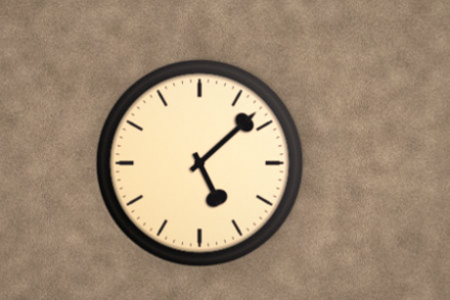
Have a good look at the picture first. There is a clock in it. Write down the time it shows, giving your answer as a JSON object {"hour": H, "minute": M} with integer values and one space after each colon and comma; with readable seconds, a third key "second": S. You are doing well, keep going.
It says {"hour": 5, "minute": 8}
